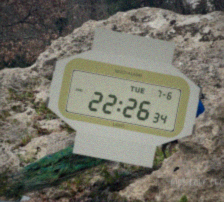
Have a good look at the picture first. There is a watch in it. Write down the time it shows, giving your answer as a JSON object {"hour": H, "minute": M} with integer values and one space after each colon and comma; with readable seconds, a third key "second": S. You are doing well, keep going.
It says {"hour": 22, "minute": 26, "second": 34}
